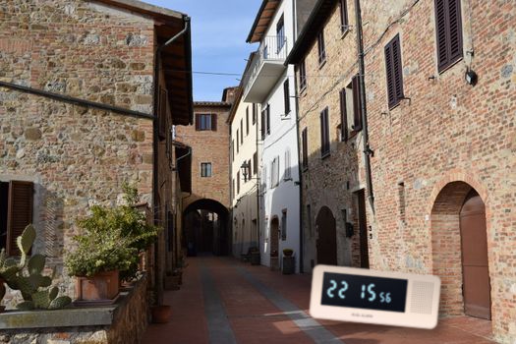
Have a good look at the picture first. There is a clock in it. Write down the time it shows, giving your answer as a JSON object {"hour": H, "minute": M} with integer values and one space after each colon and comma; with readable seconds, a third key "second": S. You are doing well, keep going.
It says {"hour": 22, "minute": 15}
